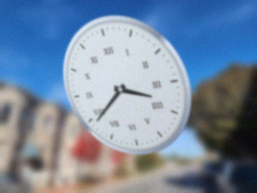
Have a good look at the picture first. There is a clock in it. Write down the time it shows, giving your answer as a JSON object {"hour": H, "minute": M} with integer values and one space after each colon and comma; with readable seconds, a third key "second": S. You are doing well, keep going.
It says {"hour": 3, "minute": 39}
